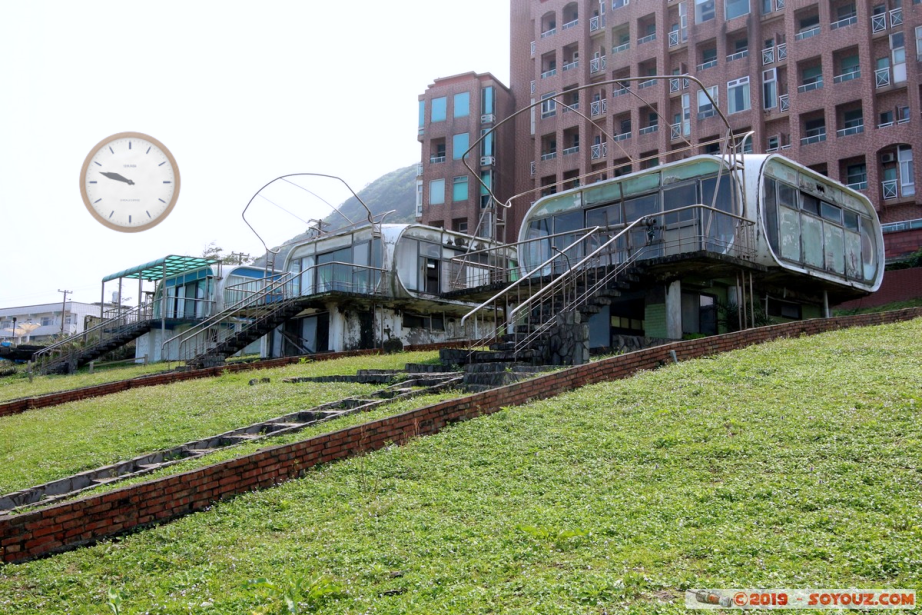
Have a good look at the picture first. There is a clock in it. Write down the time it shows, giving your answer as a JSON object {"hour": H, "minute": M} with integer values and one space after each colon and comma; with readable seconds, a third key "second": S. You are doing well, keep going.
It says {"hour": 9, "minute": 48}
